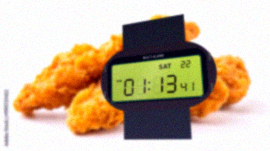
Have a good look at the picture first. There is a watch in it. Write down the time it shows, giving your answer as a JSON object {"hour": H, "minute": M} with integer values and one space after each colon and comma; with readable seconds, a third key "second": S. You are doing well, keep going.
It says {"hour": 1, "minute": 13}
